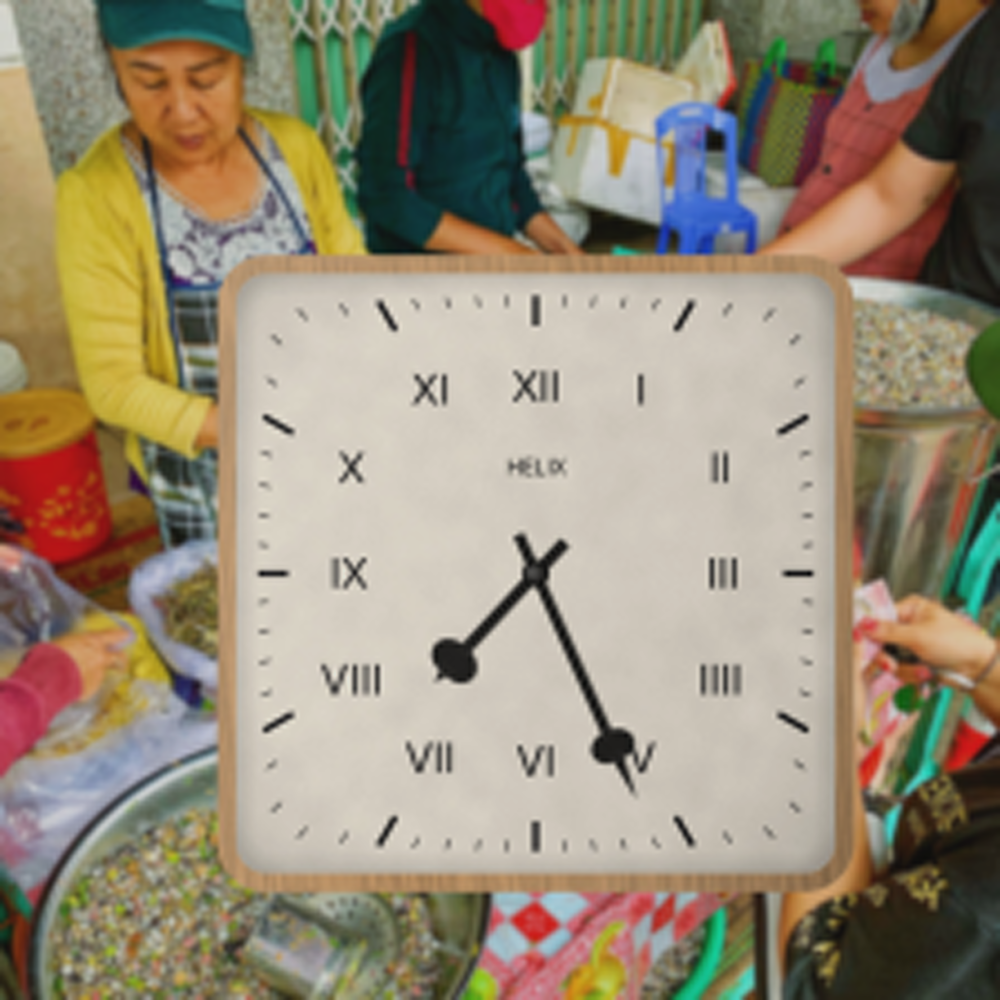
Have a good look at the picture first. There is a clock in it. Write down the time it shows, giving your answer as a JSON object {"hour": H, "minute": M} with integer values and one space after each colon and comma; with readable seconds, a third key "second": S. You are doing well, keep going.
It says {"hour": 7, "minute": 26}
